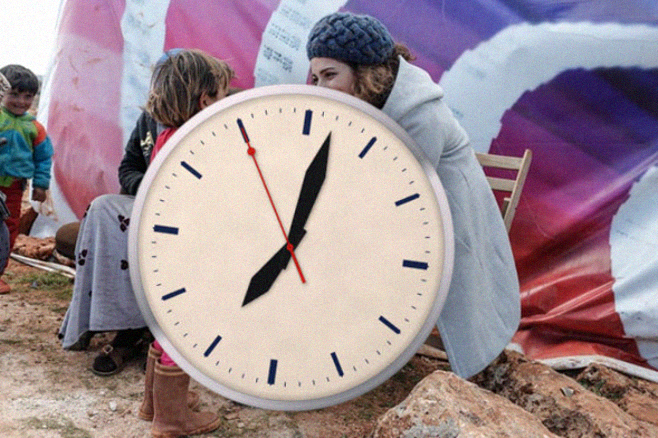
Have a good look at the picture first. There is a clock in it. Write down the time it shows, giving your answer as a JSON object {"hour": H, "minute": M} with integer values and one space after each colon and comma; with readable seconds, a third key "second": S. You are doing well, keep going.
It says {"hour": 7, "minute": 1, "second": 55}
